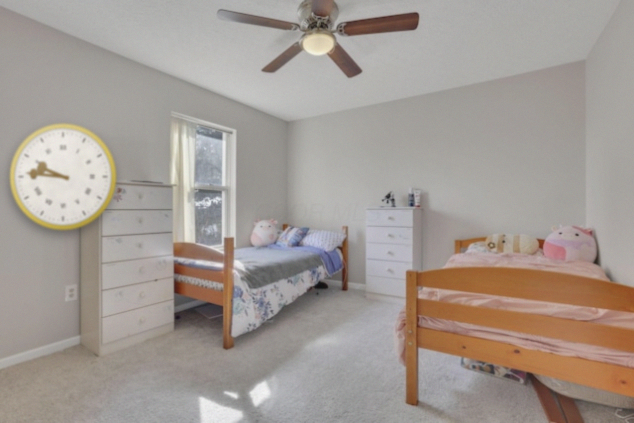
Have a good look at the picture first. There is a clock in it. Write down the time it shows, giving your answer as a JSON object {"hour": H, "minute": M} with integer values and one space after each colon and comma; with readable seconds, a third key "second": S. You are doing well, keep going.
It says {"hour": 9, "minute": 46}
